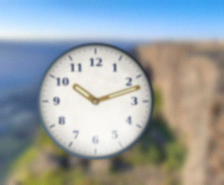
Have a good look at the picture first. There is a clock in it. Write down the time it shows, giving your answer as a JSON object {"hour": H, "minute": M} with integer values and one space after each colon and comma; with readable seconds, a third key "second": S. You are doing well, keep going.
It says {"hour": 10, "minute": 12}
